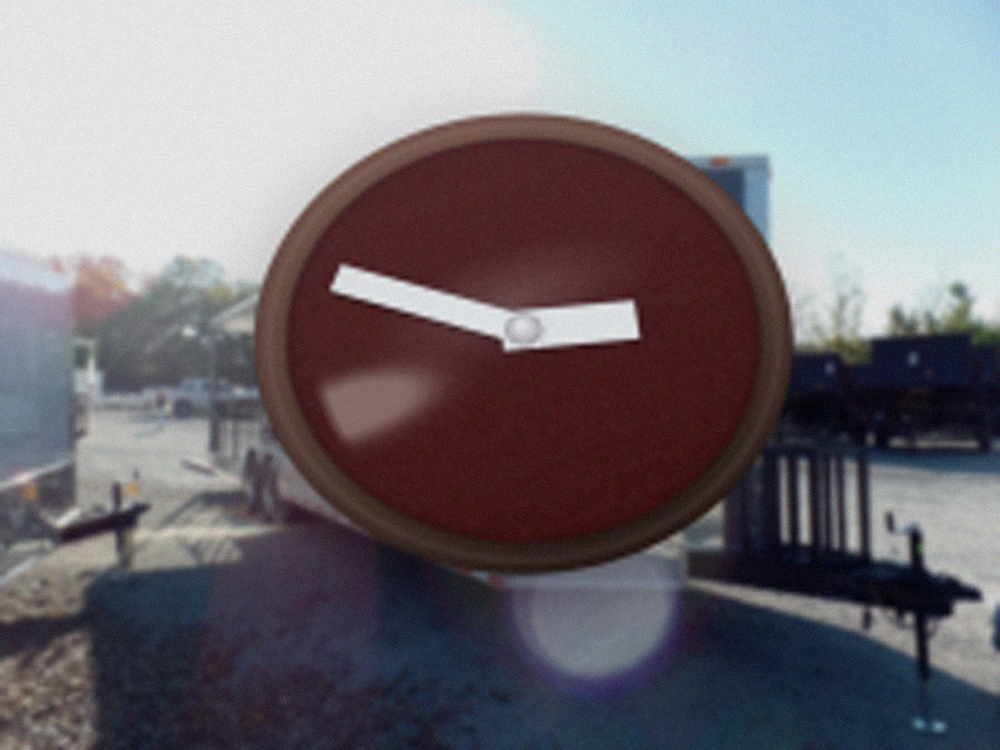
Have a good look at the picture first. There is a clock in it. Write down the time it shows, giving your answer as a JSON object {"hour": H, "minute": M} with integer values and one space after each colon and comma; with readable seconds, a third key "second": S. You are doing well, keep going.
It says {"hour": 2, "minute": 48}
